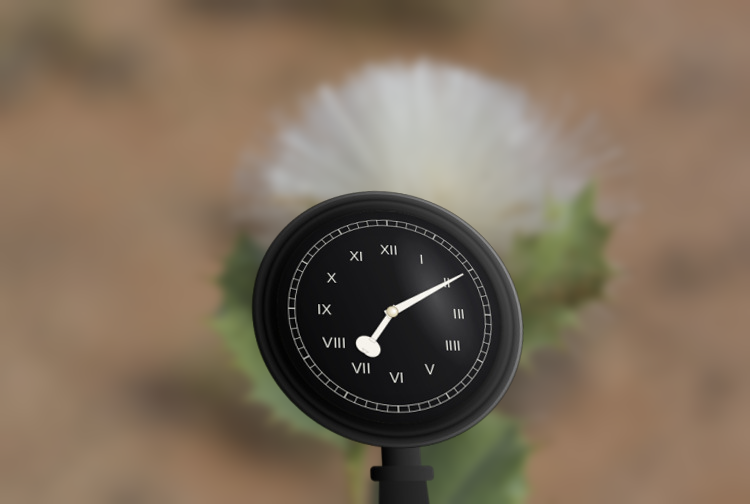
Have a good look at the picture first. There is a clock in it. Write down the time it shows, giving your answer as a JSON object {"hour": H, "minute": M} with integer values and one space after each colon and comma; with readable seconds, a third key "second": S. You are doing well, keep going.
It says {"hour": 7, "minute": 10}
